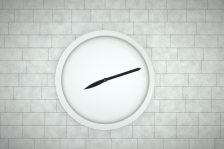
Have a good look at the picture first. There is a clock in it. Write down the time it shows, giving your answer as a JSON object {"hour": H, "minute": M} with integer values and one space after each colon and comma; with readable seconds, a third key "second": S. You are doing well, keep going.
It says {"hour": 8, "minute": 12}
